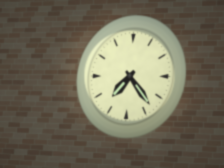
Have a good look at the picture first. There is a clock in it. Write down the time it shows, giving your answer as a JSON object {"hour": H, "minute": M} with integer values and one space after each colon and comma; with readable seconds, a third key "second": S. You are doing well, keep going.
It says {"hour": 7, "minute": 23}
